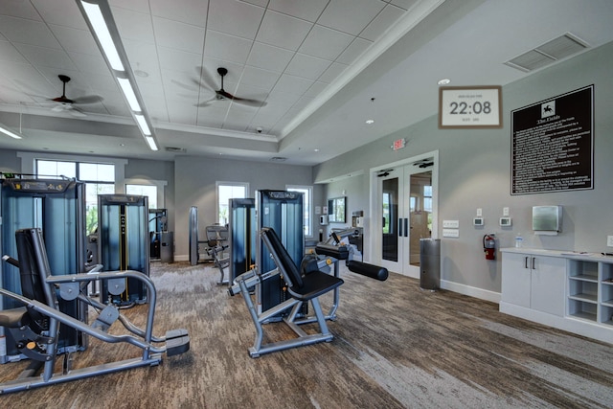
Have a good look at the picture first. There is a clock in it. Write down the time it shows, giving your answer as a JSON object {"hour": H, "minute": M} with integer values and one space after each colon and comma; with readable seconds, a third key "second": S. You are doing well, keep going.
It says {"hour": 22, "minute": 8}
